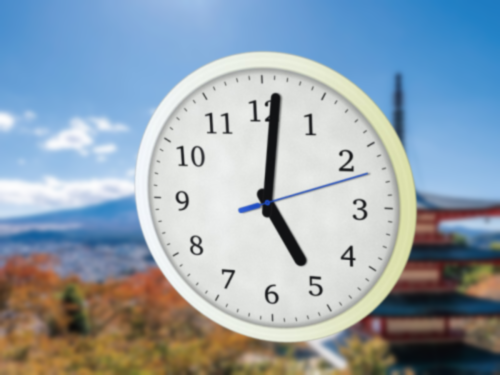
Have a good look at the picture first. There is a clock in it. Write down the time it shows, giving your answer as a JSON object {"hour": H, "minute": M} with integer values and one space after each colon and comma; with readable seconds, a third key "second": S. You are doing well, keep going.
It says {"hour": 5, "minute": 1, "second": 12}
